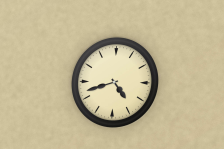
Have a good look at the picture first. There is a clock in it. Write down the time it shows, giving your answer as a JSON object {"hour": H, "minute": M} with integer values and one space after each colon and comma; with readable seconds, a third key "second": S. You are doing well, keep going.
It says {"hour": 4, "minute": 42}
